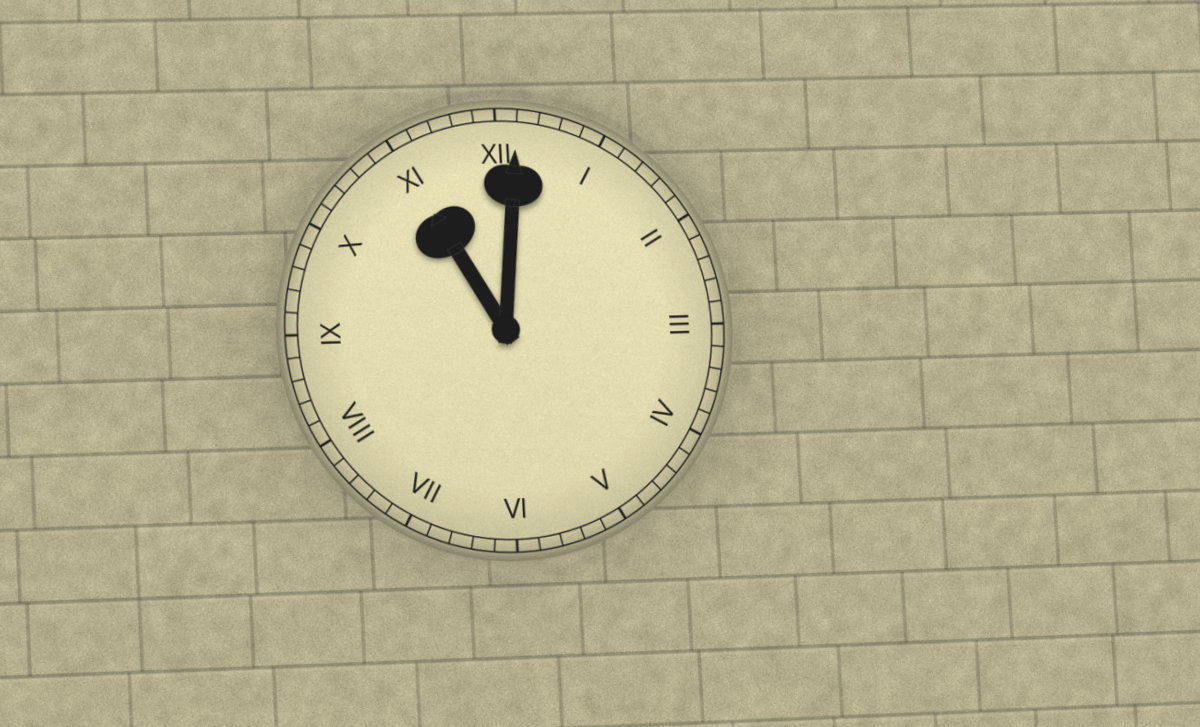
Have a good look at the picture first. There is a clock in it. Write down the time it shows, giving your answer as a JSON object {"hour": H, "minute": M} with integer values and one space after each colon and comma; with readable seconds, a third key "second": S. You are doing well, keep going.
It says {"hour": 11, "minute": 1}
